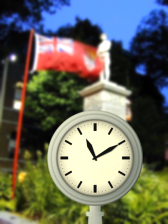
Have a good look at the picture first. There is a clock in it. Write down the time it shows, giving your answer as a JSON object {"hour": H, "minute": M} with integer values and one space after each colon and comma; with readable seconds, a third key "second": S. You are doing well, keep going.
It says {"hour": 11, "minute": 10}
